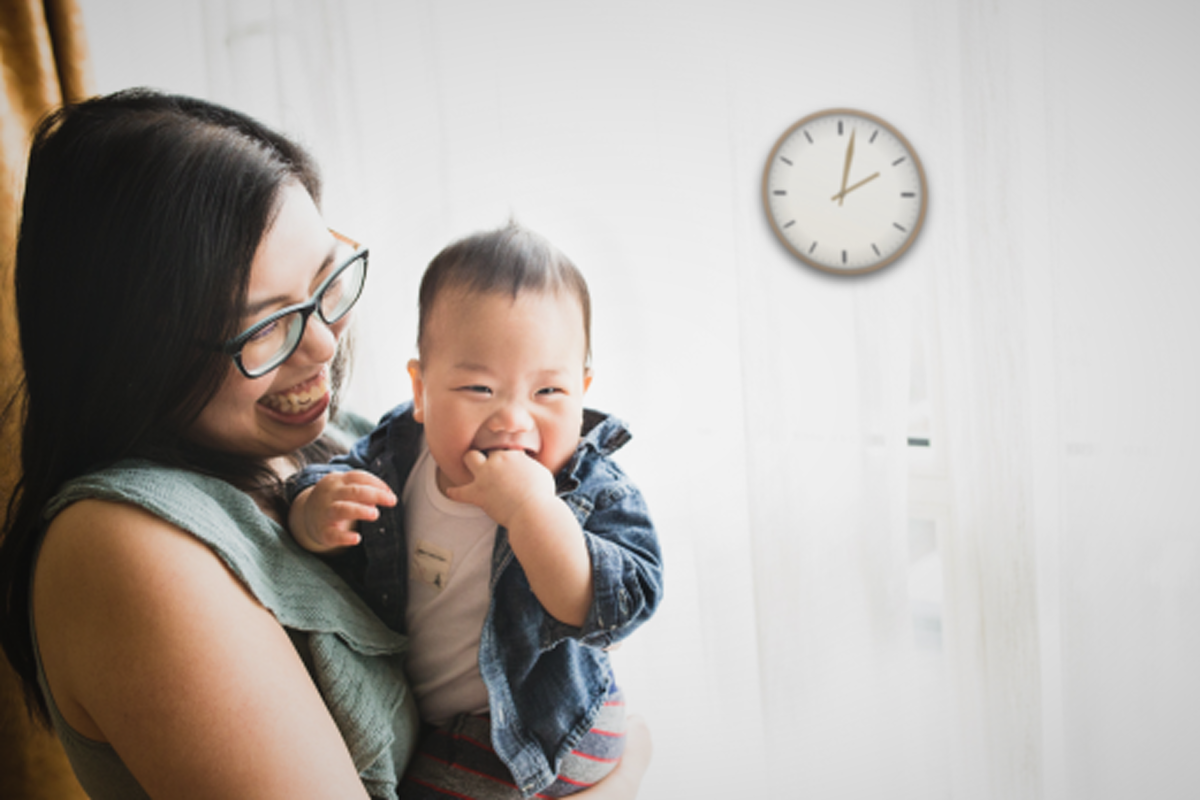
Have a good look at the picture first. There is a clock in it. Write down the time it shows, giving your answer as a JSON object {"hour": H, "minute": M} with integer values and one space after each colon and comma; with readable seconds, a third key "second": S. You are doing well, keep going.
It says {"hour": 2, "minute": 2}
